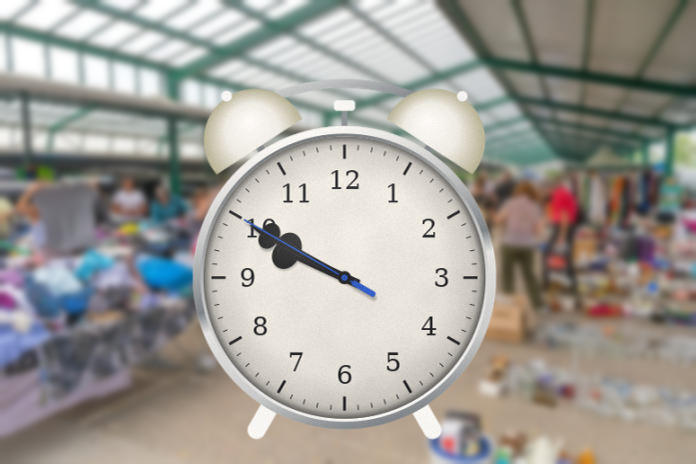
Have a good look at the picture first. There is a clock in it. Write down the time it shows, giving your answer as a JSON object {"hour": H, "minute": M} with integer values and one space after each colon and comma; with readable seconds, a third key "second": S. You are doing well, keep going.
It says {"hour": 9, "minute": 49, "second": 50}
